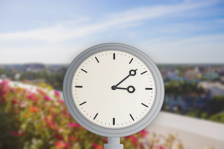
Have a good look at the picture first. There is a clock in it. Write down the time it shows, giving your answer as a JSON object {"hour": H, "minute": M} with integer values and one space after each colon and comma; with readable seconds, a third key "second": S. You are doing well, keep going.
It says {"hour": 3, "minute": 8}
